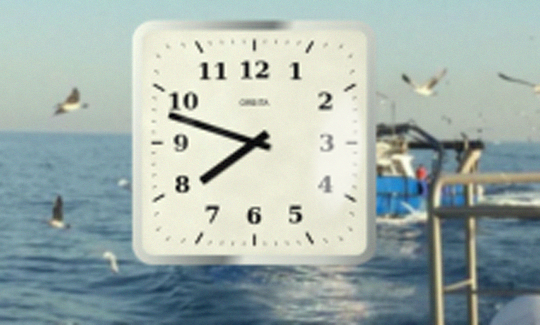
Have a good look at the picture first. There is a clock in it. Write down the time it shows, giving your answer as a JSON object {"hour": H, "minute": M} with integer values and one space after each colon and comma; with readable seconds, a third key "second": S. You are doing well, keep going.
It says {"hour": 7, "minute": 48}
